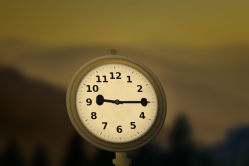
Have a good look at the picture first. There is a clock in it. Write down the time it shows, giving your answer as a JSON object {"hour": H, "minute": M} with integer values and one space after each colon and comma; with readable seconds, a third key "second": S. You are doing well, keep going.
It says {"hour": 9, "minute": 15}
